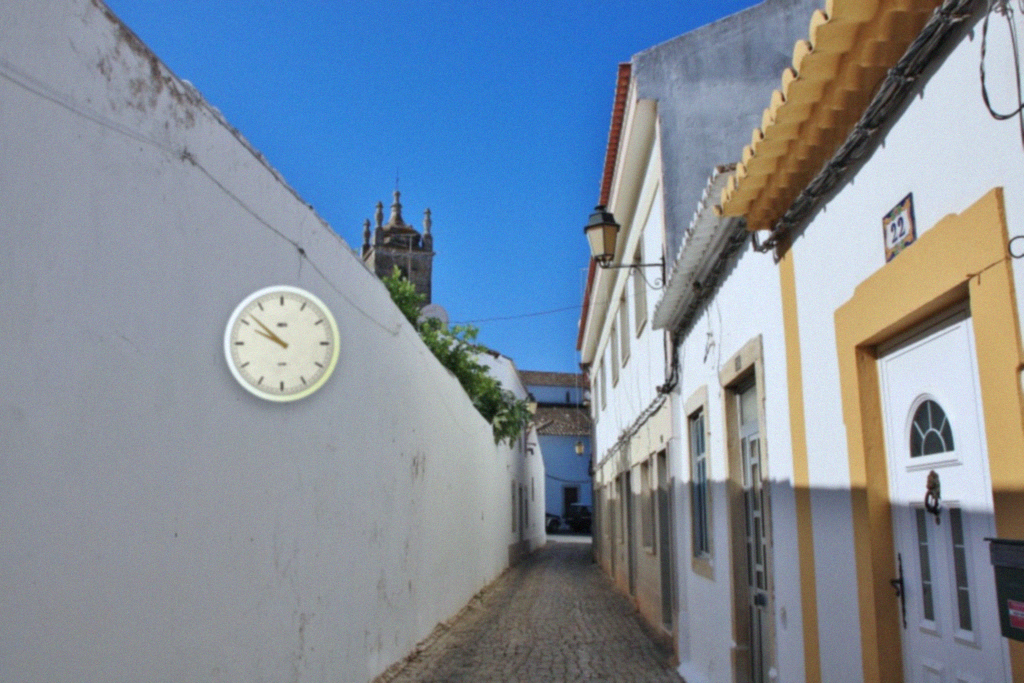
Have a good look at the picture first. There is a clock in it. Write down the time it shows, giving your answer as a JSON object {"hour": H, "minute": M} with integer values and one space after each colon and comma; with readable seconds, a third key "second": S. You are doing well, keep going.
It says {"hour": 9, "minute": 52}
